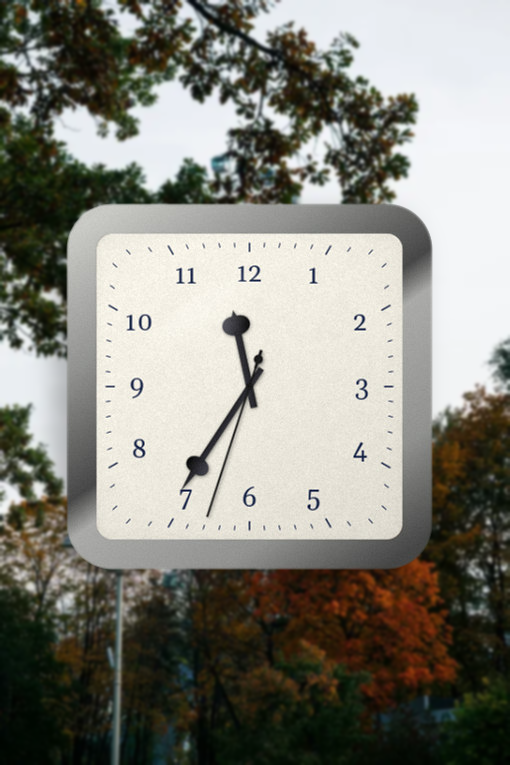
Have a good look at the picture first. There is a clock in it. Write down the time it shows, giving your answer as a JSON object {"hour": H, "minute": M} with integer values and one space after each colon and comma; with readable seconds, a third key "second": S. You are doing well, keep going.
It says {"hour": 11, "minute": 35, "second": 33}
